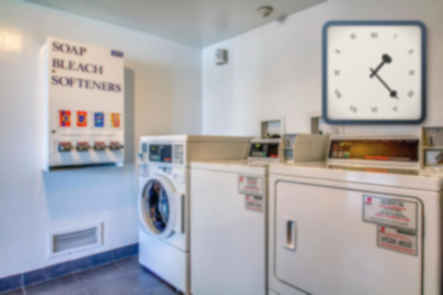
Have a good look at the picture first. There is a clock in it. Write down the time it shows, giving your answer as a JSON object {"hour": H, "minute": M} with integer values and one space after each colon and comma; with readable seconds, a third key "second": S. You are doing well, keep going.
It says {"hour": 1, "minute": 23}
